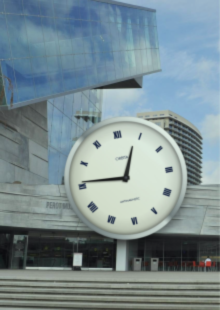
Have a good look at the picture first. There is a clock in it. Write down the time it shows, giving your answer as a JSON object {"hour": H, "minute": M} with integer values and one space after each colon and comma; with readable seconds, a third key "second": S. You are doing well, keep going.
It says {"hour": 12, "minute": 46}
